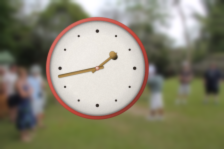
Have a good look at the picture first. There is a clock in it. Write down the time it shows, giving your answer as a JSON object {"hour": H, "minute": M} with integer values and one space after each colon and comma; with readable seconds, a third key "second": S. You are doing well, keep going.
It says {"hour": 1, "minute": 43}
